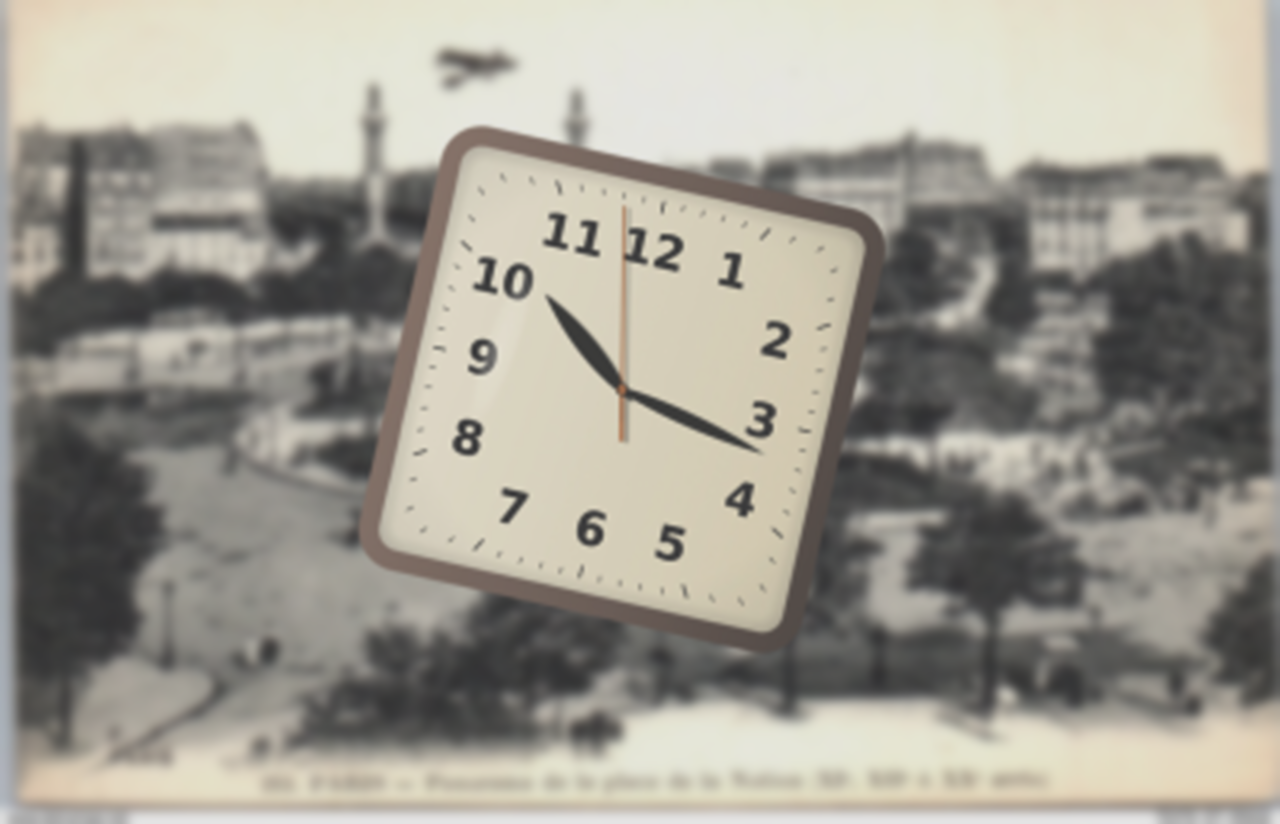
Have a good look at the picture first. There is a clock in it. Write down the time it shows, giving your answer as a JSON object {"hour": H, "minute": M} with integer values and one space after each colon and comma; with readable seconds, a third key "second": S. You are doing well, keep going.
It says {"hour": 10, "minute": 16, "second": 58}
